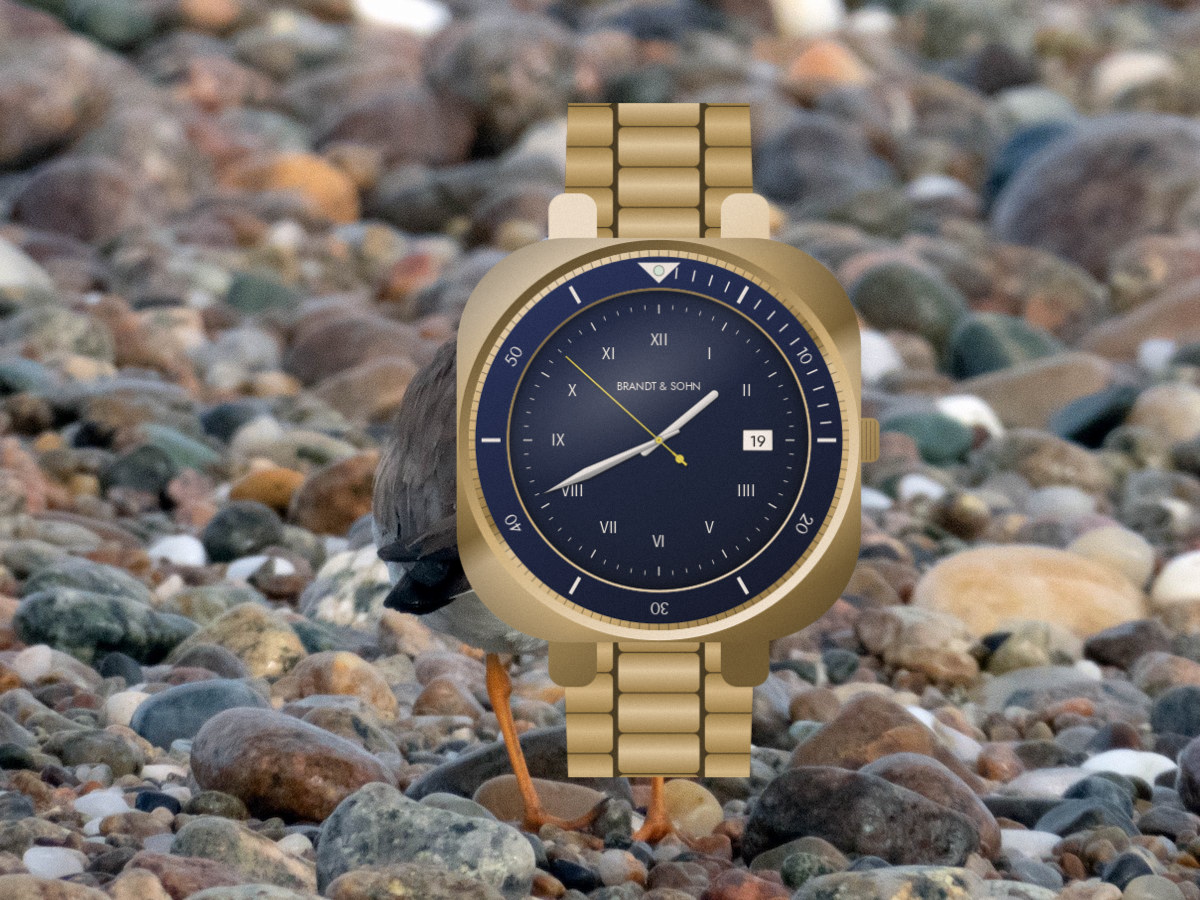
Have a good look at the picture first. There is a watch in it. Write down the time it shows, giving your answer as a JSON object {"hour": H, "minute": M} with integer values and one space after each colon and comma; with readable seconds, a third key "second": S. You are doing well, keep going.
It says {"hour": 1, "minute": 40, "second": 52}
